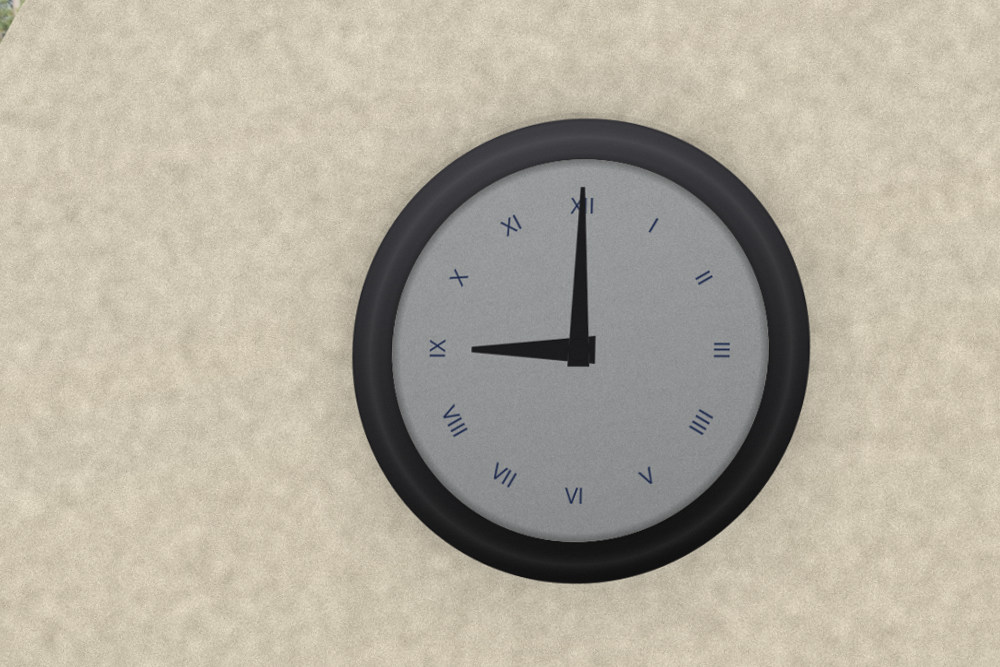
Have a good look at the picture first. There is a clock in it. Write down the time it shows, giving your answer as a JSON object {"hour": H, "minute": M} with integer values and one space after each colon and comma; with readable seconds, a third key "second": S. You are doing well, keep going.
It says {"hour": 9, "minute": 0}
